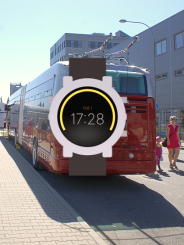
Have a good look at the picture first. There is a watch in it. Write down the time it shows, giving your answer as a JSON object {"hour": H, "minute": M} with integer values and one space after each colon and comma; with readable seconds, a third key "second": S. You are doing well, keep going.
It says {"hour": 17, "minute": 28}
